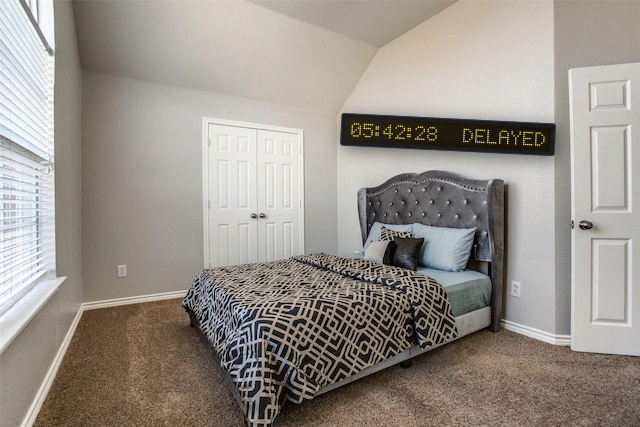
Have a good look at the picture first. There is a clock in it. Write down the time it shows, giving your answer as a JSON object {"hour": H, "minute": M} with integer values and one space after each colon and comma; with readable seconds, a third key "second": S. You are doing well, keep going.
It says {"hour": 5, "minute": 42, "second": 28}
